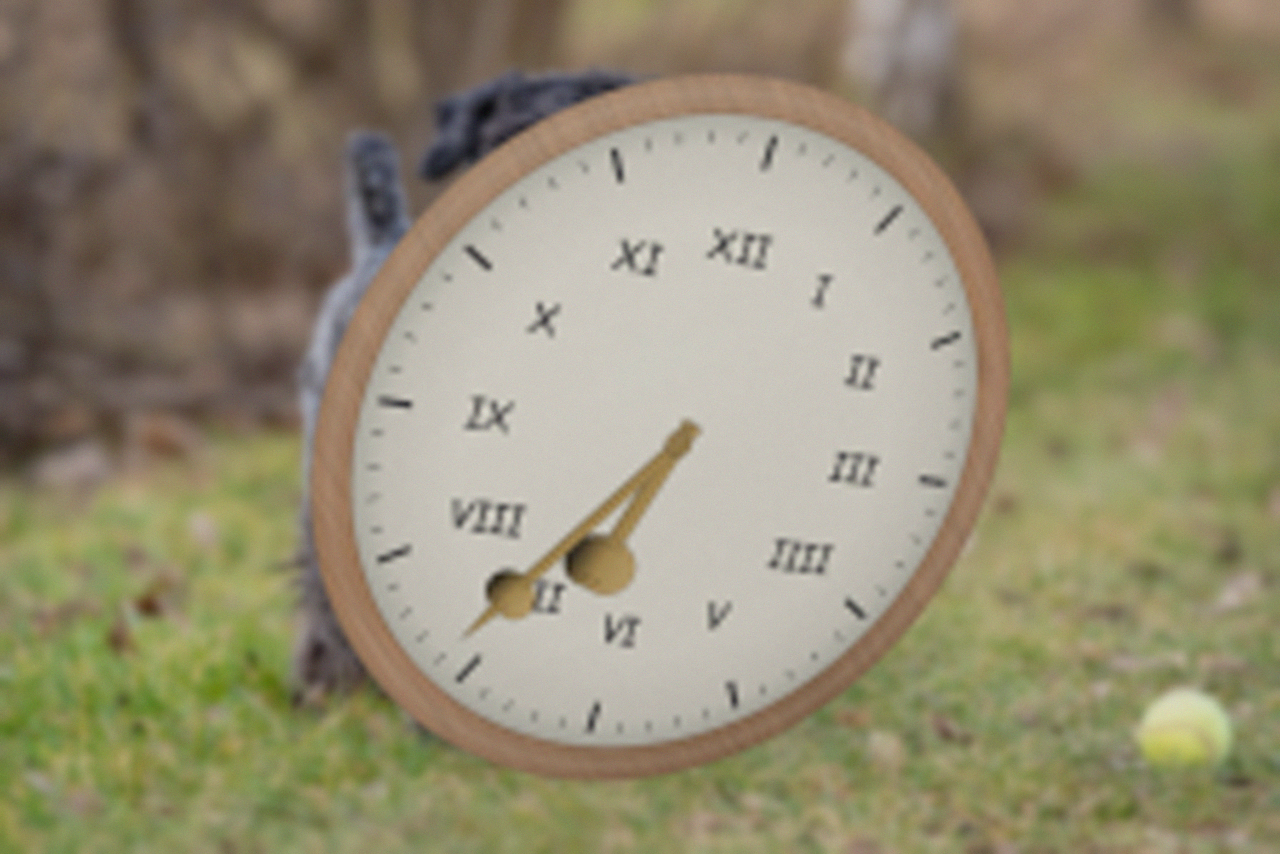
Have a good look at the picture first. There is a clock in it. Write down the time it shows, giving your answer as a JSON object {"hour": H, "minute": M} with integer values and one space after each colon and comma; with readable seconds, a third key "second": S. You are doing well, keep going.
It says {"hour": 6, "minute": 36}
